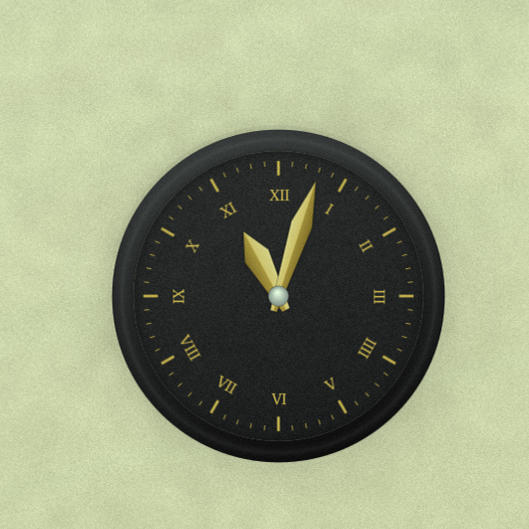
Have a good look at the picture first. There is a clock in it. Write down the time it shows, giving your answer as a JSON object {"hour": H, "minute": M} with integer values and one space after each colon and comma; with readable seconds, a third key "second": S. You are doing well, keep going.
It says {"hour": 11, "minute": 3}
